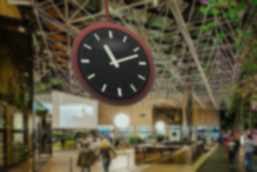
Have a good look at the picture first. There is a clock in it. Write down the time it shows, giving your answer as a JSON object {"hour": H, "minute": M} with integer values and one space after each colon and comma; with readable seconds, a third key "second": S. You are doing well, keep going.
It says {"hour": 11, "minute": 12}
